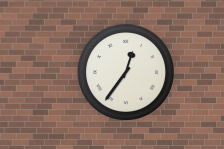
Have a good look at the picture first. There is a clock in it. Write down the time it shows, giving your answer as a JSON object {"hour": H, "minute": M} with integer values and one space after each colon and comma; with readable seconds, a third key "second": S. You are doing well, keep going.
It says {"hour": 12, "minute": 36}
